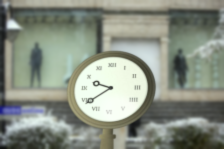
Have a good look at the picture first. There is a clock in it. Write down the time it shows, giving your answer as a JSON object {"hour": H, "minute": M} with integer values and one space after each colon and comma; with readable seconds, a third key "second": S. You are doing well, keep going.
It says {"hour": 9, "minute": 39}
